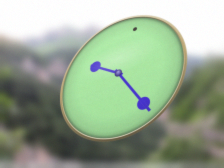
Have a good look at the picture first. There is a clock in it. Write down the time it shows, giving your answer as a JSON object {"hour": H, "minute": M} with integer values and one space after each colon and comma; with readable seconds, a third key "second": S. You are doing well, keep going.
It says {"hour": 9, "minute": 21}
